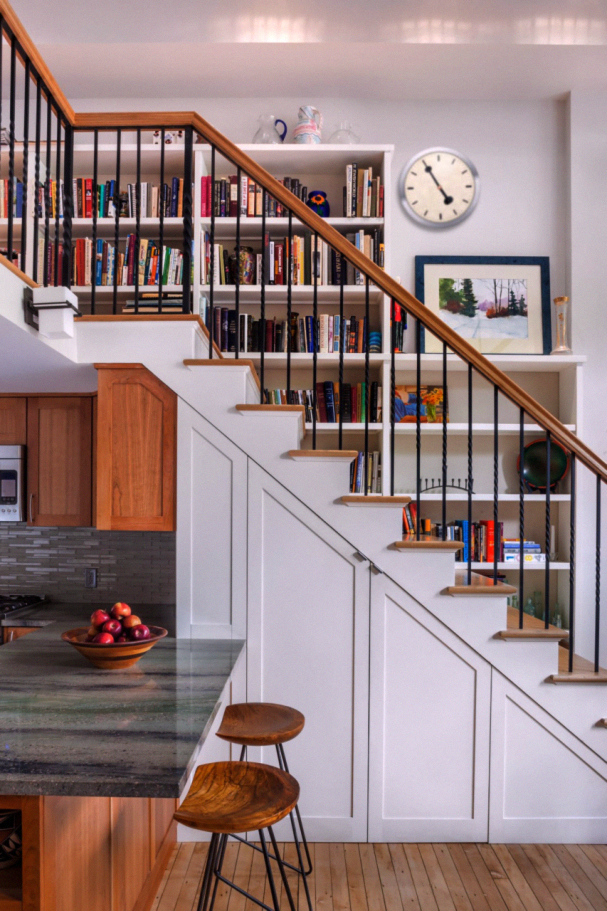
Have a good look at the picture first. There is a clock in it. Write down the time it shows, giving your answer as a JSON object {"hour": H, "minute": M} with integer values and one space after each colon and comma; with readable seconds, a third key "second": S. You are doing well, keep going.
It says {"hour": 4, "minute": 55}
